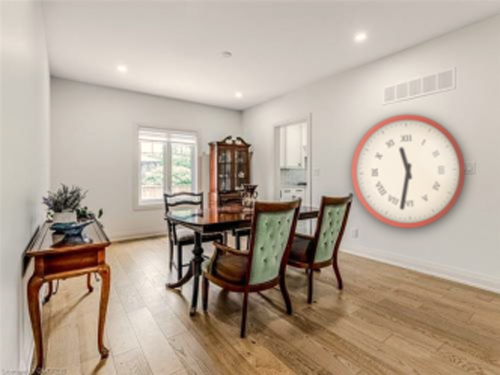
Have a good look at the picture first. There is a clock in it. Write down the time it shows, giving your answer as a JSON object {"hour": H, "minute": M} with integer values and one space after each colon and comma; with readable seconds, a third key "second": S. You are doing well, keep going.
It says {"hour": 11, "minute": 32}
